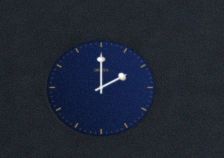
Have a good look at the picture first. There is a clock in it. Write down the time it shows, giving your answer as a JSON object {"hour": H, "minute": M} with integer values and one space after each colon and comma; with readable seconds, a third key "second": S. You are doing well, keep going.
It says {"hour": 2, "minute": 0}
